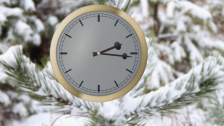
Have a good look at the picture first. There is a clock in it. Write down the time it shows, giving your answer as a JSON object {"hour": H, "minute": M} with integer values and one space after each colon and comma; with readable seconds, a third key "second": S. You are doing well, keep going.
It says {"hour": 2, "minute": 16}
